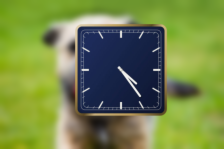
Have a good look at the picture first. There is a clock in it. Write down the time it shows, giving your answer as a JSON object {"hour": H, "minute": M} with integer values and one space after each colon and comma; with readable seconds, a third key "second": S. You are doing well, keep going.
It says {"hour": 4, "minute": 24}
